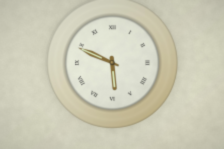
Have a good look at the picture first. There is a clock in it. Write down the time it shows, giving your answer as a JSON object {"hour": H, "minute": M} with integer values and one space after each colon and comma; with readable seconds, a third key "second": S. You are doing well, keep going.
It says {"hour": 5, "minute": 49}
